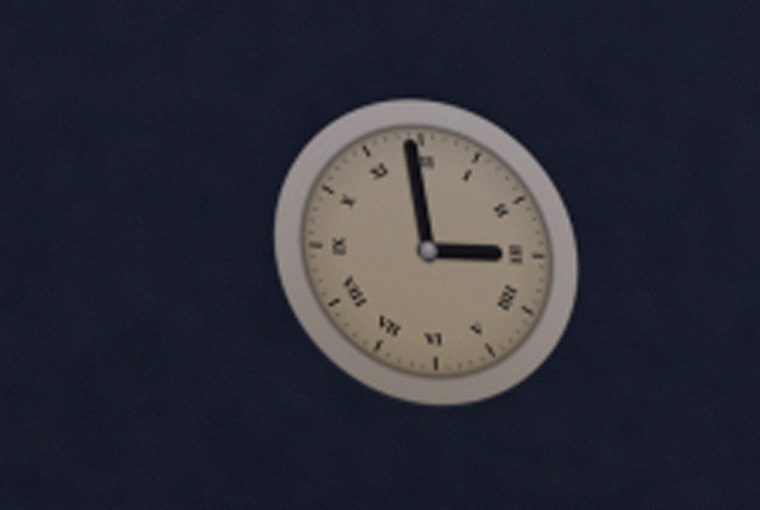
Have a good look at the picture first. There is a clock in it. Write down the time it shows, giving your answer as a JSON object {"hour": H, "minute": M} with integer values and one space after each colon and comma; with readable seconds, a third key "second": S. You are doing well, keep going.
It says {"hour": 2, "minute": 59}
